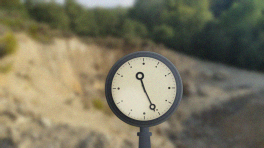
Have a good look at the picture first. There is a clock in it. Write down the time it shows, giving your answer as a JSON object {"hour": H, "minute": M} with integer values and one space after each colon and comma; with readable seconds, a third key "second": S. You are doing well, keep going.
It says {"hour": 11, "minute": 26}
